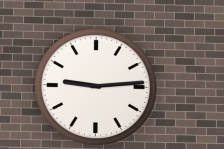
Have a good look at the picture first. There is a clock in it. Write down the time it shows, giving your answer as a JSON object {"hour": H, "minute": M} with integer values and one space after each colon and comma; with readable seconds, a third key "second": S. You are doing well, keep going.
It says {"hour": 9, "minute": 14}
